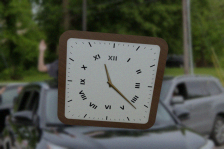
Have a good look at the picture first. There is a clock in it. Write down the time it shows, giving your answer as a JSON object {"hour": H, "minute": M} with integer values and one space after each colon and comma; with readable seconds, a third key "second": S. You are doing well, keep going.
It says {"hour": 11, "minute": 22}
